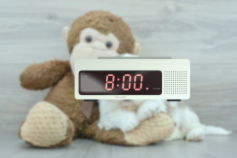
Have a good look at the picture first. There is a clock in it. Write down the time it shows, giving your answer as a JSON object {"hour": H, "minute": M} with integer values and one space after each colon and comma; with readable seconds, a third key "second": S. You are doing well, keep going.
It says {"hour": 8, "minute": 0}
